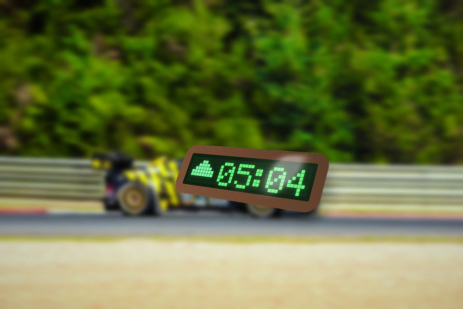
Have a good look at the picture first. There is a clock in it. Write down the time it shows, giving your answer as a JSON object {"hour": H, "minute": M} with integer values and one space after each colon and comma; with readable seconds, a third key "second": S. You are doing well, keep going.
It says {"hour": 5, "minute": 4}
